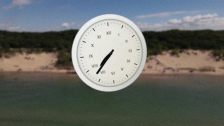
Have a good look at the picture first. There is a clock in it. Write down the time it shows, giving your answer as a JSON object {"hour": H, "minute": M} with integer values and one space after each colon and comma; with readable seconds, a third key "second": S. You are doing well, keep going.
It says {"hour": 7, "minute": 37}
